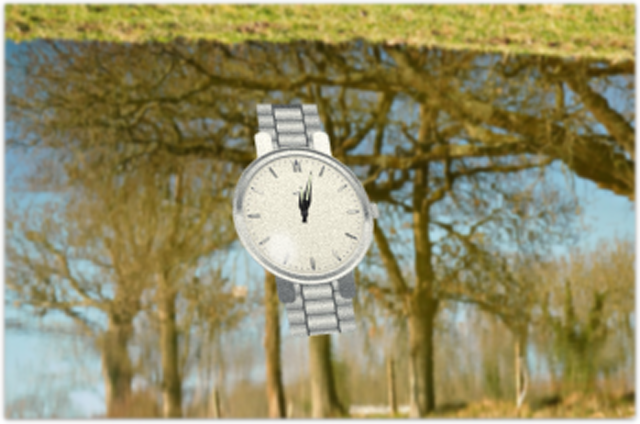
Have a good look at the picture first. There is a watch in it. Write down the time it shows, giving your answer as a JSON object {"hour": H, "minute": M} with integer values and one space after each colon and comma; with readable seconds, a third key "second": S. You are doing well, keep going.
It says {"hour": 12, "minute": 3}
